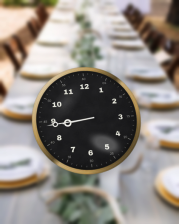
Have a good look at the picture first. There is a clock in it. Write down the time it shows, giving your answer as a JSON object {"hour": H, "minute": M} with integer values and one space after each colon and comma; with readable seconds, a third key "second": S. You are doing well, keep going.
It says {"hour": 8, "minute": 44}
